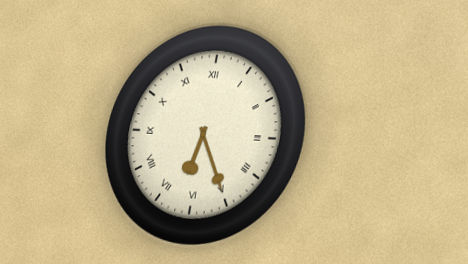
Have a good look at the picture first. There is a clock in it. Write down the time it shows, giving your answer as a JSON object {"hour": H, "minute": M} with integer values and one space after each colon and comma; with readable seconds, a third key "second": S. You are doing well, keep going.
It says {"hour": 6, "minute": 25}
